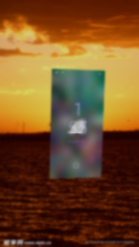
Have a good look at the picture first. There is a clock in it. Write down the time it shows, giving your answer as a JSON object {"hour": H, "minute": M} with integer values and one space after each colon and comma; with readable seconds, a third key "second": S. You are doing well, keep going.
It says {"hour": 1, "minute": 55}
